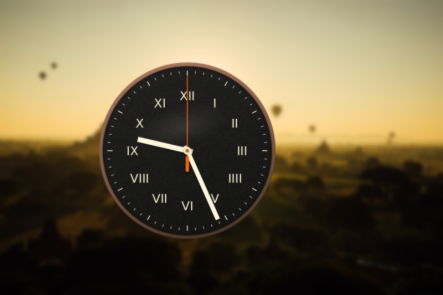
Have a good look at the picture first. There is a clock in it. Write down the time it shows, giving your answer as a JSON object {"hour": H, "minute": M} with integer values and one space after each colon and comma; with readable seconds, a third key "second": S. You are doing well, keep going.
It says {"hour": 9, "minute": 26, "second": 0}
